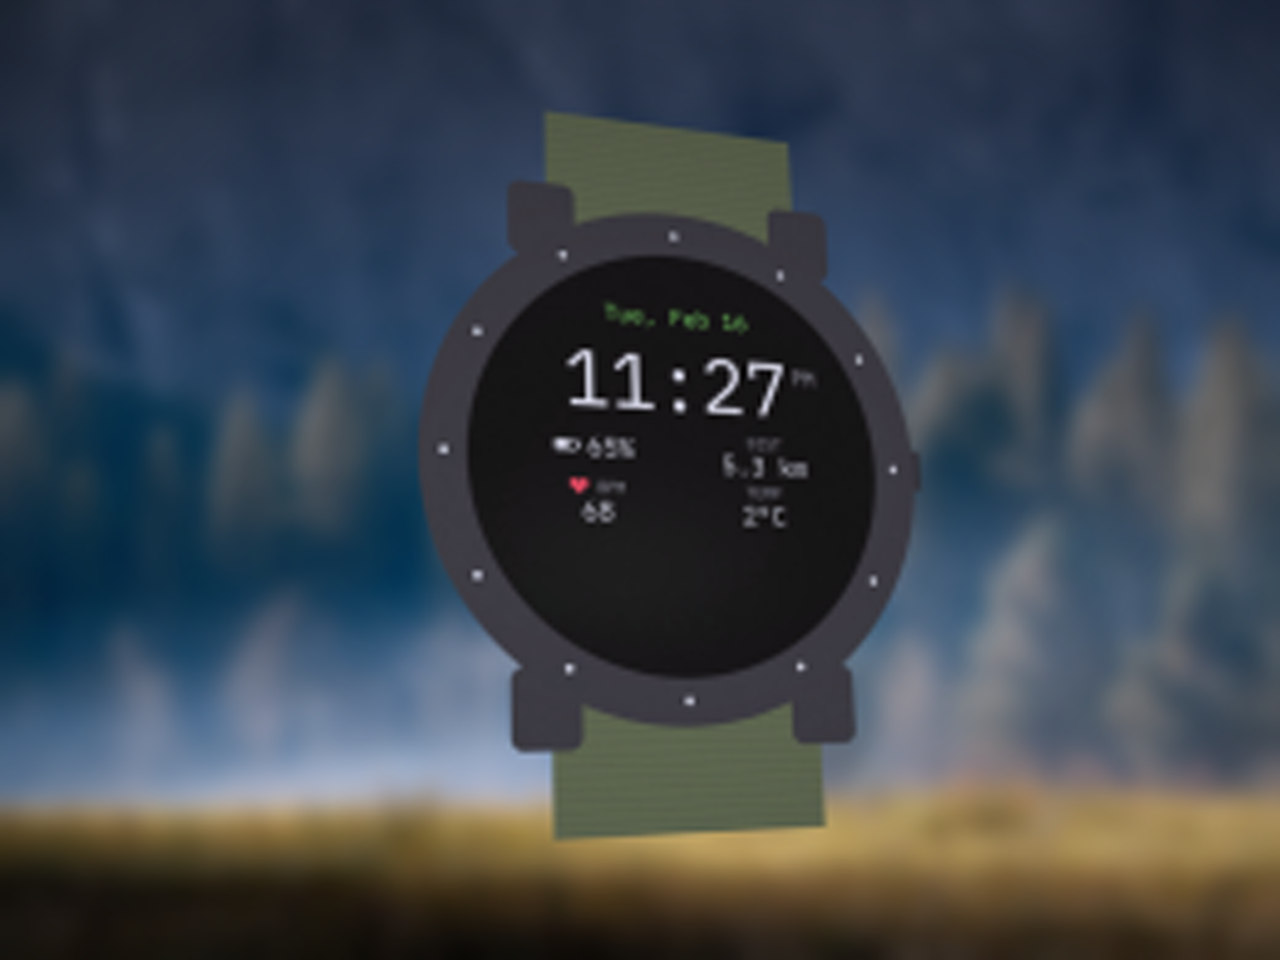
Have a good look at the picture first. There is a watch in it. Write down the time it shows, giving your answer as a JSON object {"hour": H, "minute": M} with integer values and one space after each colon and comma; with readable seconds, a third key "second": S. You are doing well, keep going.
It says {"hour": 11, "minute": 27}
